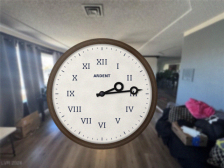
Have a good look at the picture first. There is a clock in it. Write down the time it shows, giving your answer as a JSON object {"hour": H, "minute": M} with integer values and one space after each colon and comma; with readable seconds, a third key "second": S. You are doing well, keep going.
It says {"hour": 2, "minute": 14}
